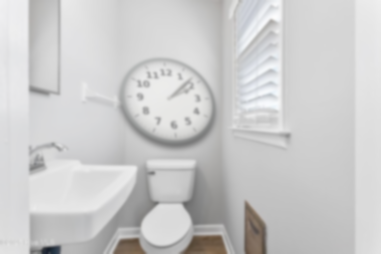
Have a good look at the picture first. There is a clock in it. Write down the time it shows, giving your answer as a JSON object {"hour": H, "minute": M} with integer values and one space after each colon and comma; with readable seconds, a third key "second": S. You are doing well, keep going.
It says {"hour": 2, "minute": 8}
